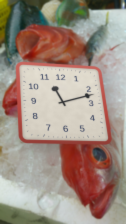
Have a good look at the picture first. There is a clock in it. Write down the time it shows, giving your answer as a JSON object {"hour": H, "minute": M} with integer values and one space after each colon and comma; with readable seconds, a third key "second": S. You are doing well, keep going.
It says {"hour": 11, "minute": 12}
